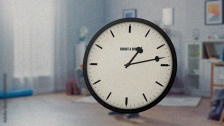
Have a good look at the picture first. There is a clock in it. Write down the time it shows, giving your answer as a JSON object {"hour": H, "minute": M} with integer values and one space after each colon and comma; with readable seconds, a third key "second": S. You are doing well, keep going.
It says {"hour": 1, "minute": 13}
